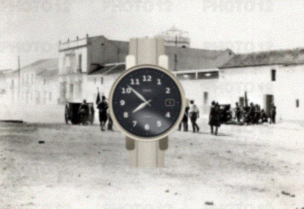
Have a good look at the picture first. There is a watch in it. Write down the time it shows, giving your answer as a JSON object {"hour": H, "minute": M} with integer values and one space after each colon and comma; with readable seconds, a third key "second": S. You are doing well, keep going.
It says {"hour": 7, "minute": 52}
